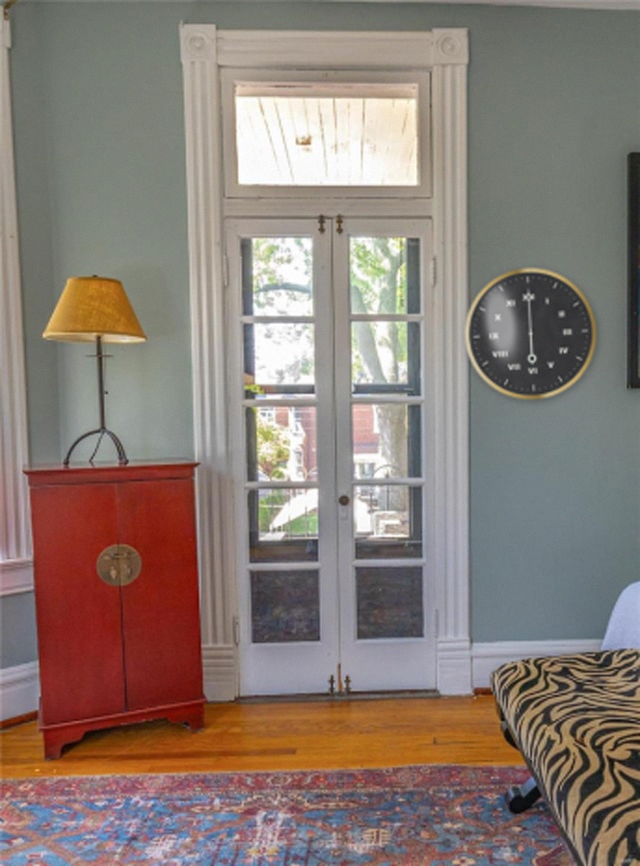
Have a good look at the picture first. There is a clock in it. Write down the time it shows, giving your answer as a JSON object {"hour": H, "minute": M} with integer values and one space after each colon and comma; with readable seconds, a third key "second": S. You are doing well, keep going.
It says {"hour": 6, "minute": 0}
